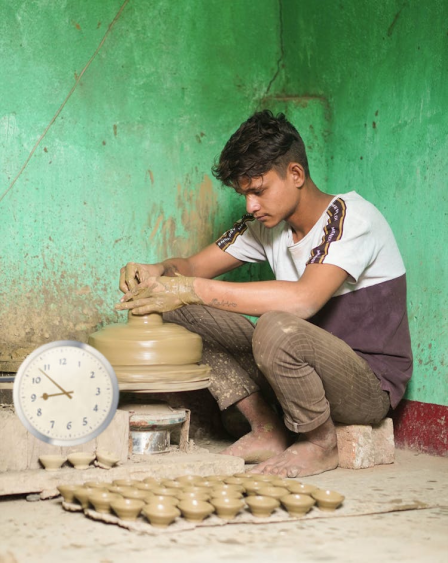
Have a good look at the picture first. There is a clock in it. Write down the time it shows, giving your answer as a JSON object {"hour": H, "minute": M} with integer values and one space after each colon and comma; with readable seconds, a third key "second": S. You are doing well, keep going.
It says {"hour": 8, "minute": 53}
